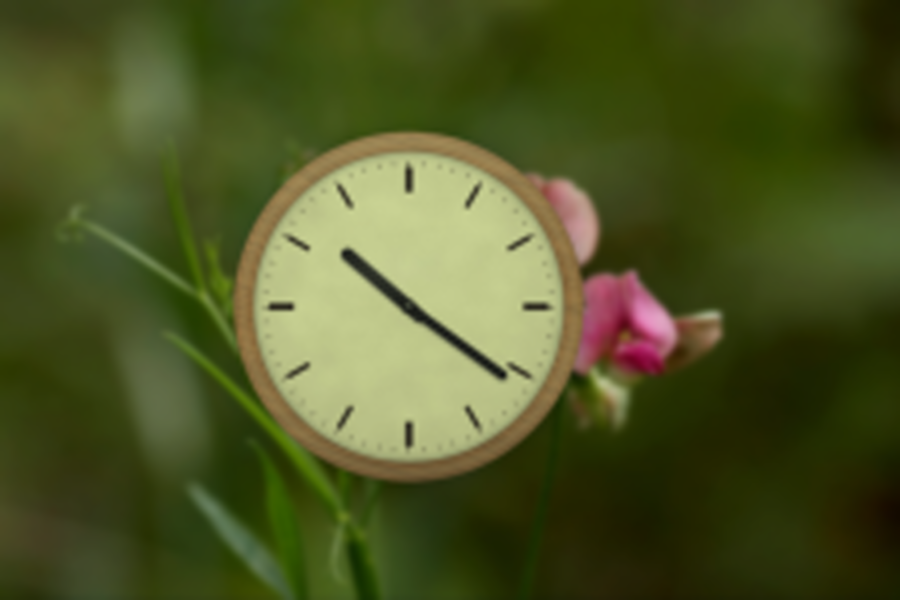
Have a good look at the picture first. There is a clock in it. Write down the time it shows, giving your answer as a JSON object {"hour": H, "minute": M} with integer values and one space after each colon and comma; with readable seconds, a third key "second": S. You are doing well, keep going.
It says {"hour": 10, "minute": 21}
